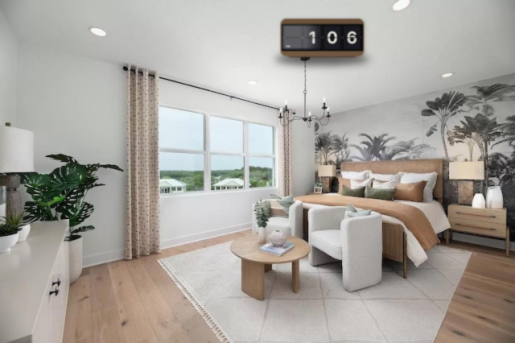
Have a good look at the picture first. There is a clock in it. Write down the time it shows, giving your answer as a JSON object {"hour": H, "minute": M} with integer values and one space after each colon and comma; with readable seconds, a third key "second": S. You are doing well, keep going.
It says {"hour": 1, "minute": 6}
